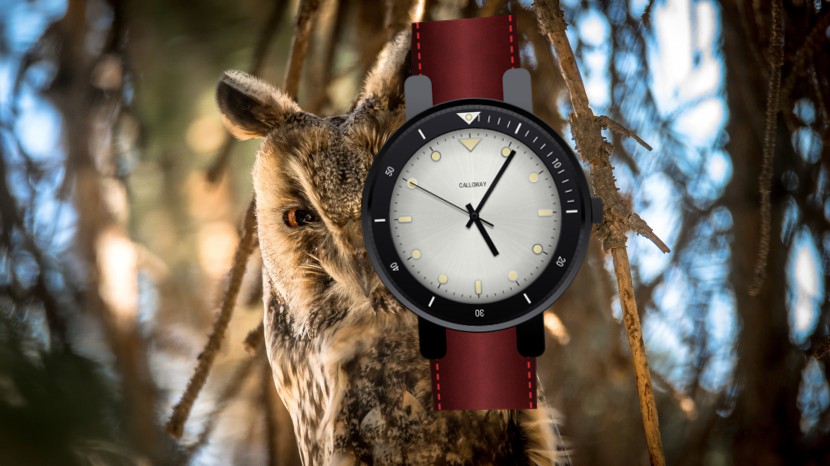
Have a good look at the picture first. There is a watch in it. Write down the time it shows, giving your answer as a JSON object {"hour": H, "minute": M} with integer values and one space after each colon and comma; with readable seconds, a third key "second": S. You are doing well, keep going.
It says {"hour": 5, "minute": 5, "second": 50}
